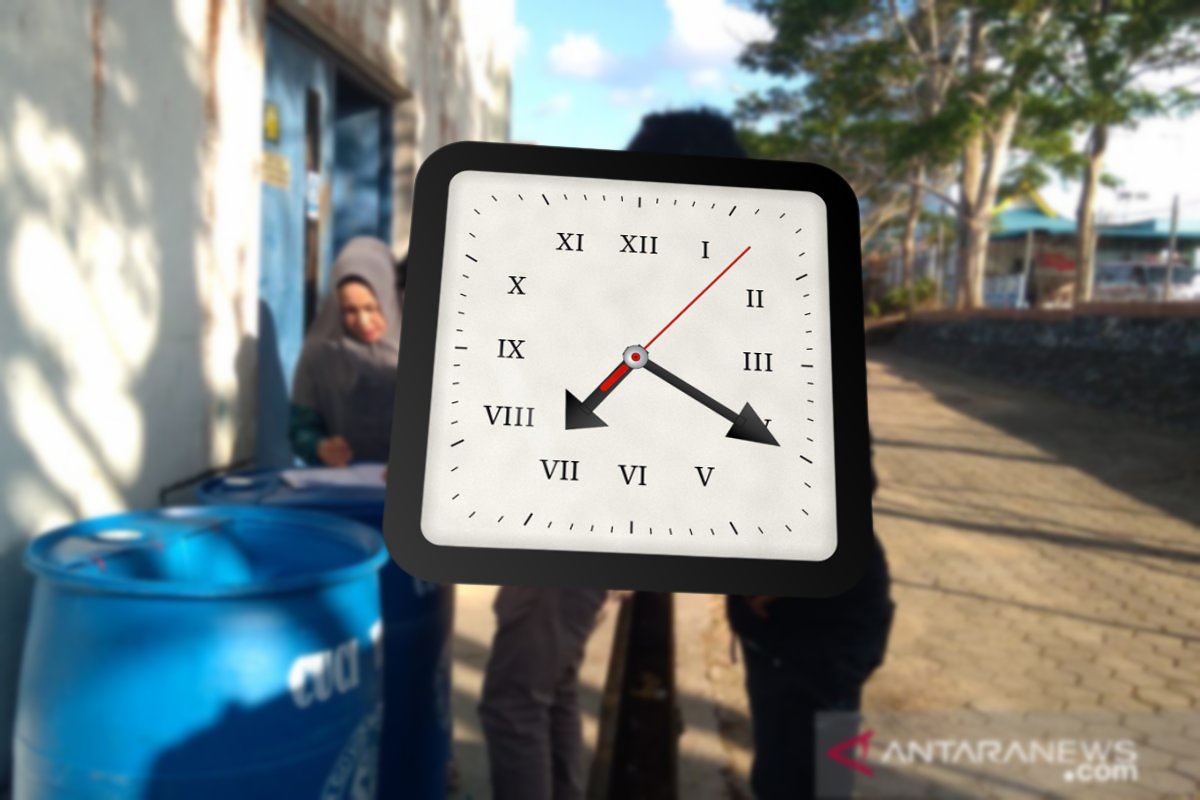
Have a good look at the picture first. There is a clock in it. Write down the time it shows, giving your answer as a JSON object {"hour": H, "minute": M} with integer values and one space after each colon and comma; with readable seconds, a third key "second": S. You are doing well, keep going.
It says {"hour": 7, "minute": 20, "second": 7}
